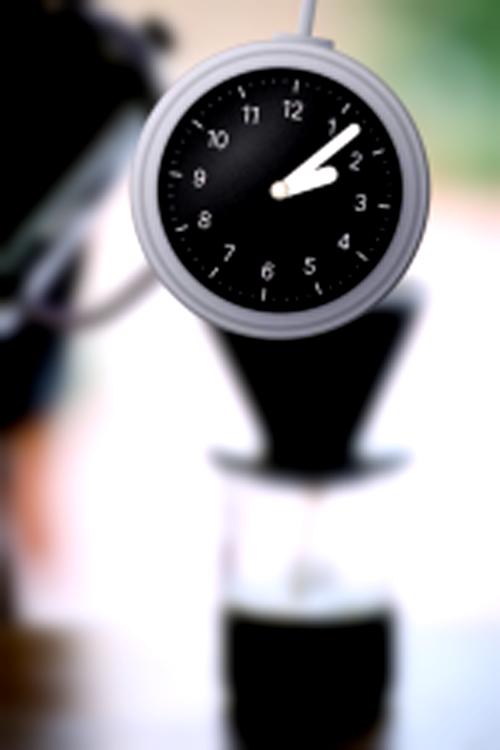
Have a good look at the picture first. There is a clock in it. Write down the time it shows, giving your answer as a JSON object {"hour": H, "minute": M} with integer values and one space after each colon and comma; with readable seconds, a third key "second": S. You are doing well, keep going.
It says {"hour": 2, "minute": 7}
